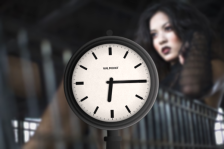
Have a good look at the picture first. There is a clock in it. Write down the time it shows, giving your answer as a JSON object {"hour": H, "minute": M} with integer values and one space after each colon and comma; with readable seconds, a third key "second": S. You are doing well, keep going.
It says {"hour": 6, "minute": 15}
